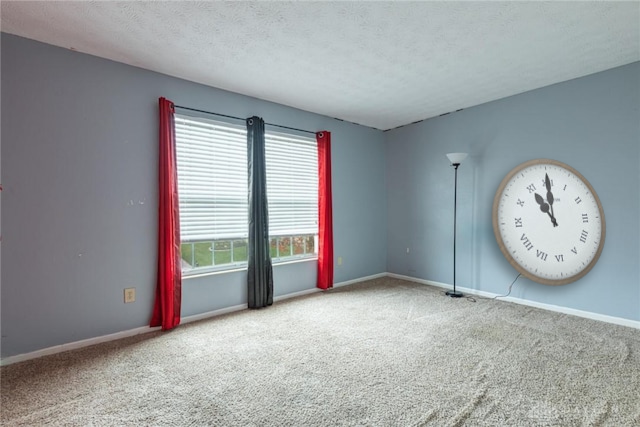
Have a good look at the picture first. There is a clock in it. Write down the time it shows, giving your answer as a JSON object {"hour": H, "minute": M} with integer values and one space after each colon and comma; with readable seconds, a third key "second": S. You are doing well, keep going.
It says {"hour": 11, "minute": 0}
